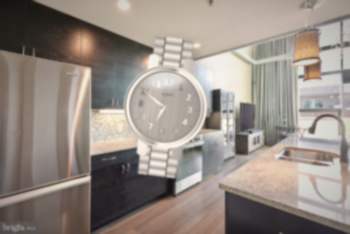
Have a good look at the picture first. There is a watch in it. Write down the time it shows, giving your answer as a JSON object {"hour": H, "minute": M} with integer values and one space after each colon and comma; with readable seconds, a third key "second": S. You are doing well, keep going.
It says {"hour": 6, "minute": 50}
